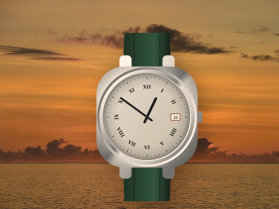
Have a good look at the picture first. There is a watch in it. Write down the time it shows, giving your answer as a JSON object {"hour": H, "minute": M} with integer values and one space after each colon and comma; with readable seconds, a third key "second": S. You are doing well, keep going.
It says {"hour": 12, "minute": 51}
